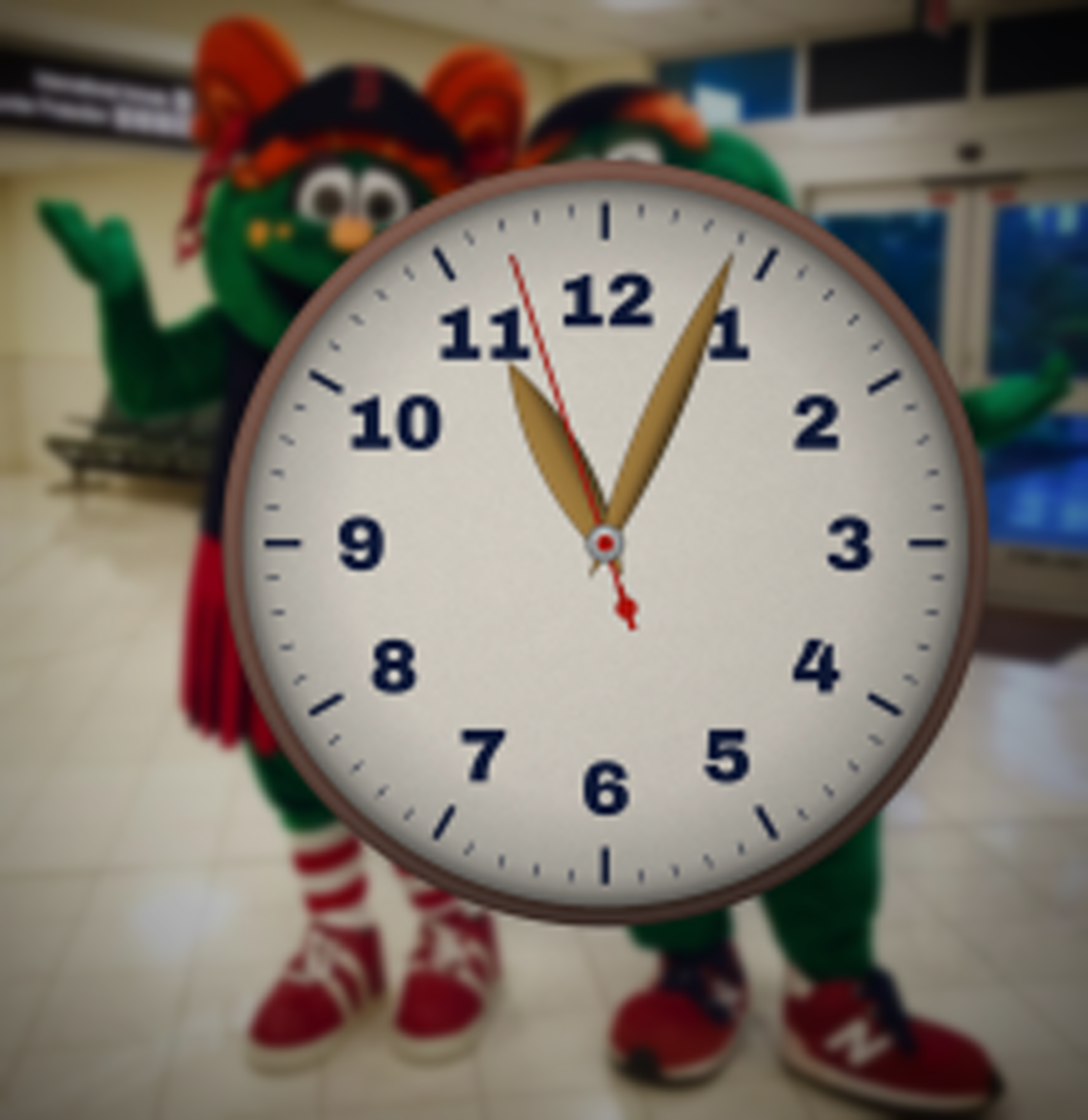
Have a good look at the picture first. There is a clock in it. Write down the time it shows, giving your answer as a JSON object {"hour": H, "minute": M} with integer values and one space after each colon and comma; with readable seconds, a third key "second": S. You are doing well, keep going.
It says {"hour": 11, "minute": 3, "second": 57}
